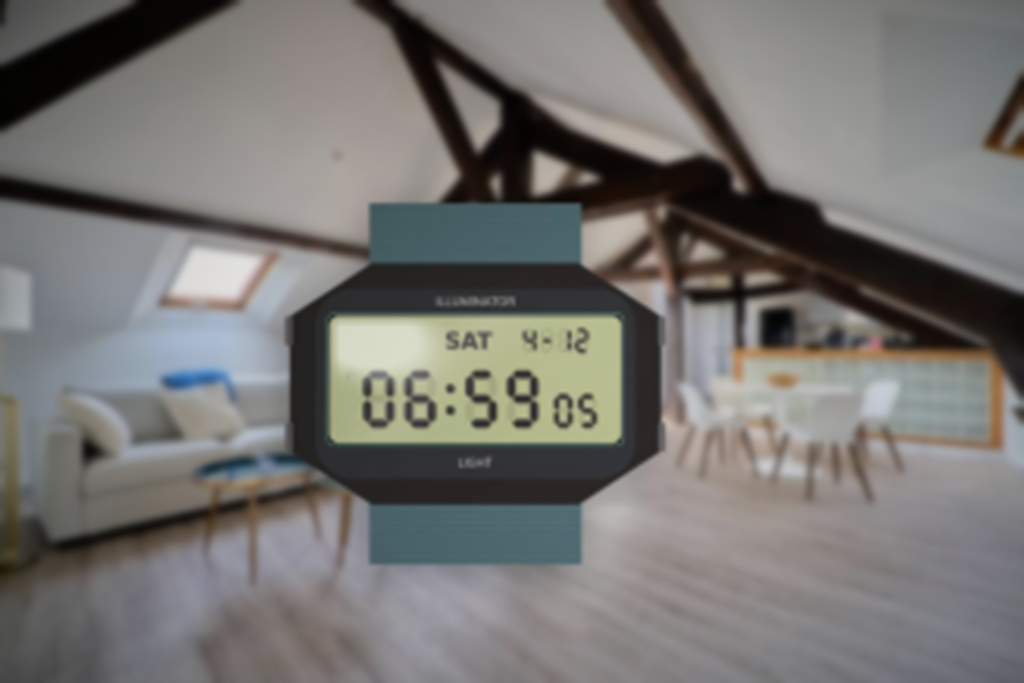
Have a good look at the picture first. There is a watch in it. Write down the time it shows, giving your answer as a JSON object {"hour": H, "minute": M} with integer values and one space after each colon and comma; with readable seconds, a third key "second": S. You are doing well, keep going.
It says {"hour": 6, "minute": 59, "second": 5}
